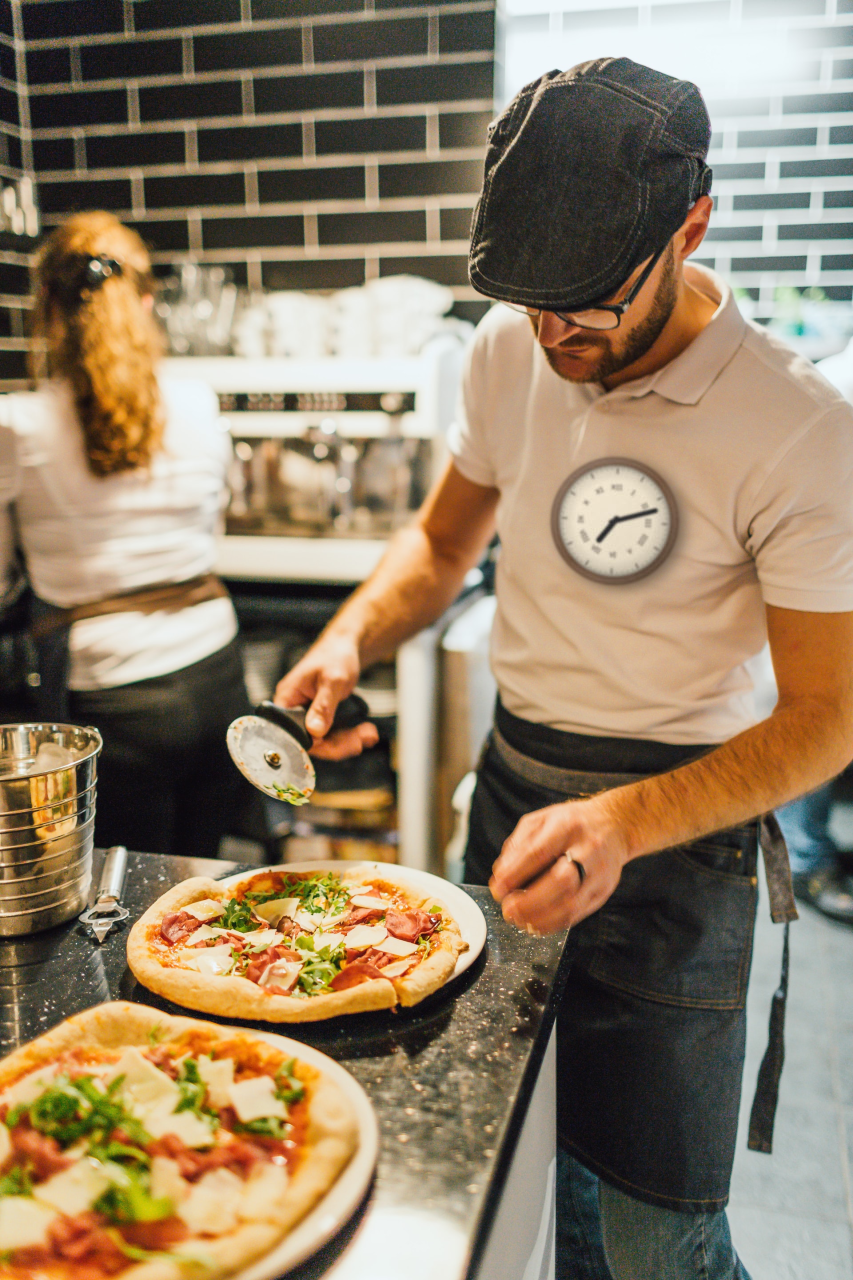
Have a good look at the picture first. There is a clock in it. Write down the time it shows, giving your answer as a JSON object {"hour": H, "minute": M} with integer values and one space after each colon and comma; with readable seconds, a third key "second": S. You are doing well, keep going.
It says {"hour": 7, "minute": 12}
